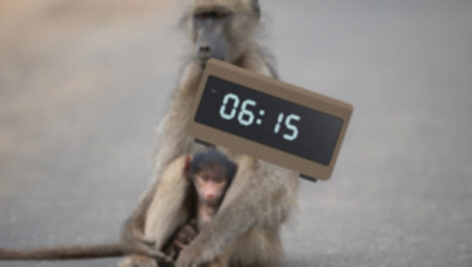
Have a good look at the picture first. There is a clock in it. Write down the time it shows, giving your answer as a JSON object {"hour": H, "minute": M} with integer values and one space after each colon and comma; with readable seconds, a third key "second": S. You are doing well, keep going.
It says {"hour": 6, "minute": 15}
